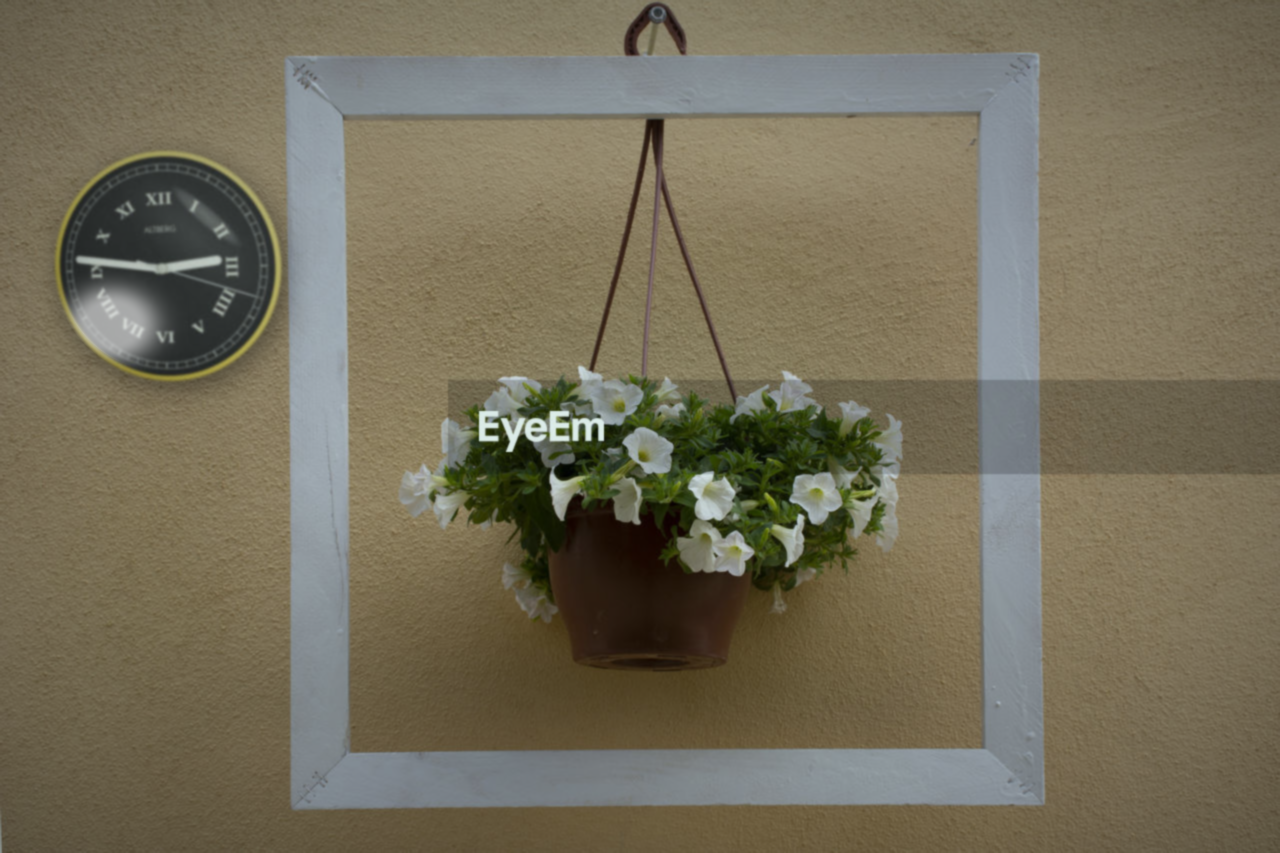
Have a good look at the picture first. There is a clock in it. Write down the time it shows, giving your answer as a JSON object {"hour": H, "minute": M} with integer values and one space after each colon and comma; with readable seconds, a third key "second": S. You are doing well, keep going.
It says {"hour": 2, "minute": 46, "second": 18}
